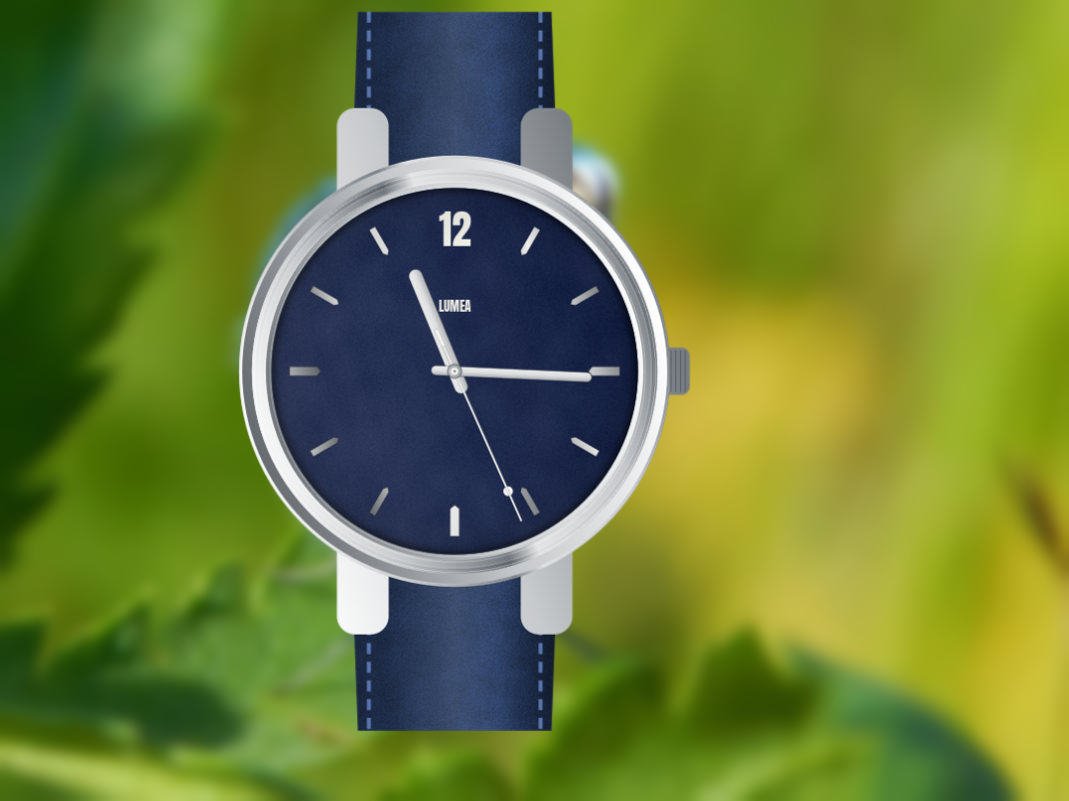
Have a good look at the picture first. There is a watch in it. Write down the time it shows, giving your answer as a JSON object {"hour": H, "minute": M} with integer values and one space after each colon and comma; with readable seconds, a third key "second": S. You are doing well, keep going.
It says {"hour": 11, "minute": 15, "second": 26}
